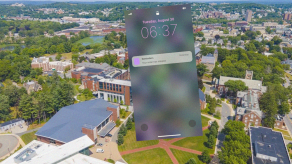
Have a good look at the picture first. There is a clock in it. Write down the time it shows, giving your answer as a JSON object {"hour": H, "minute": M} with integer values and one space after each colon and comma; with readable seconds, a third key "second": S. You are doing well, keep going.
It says {"hour": 6, "minute": 37}
